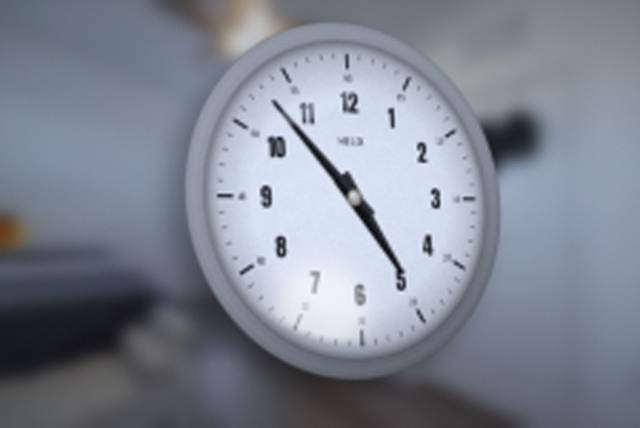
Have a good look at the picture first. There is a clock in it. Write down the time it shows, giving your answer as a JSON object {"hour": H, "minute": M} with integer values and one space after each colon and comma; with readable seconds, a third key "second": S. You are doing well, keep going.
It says {"hour": 4, "minute": 53}
